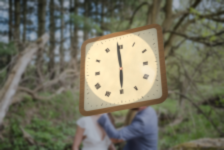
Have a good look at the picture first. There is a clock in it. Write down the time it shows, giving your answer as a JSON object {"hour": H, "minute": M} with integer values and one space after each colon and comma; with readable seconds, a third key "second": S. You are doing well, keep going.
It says {"hour": 5, "minute": 59}
